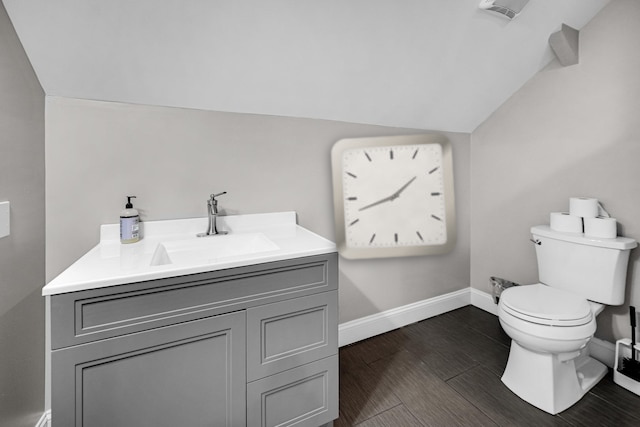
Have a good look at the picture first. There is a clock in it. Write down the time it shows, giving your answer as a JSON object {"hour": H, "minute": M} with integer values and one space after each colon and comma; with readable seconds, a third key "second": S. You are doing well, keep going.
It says {"hour": 1, "minute": 42}
